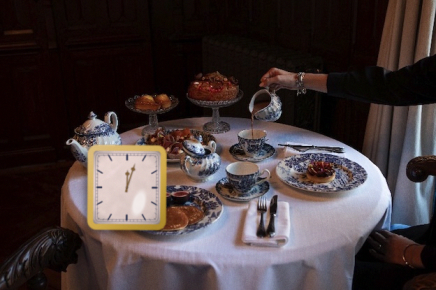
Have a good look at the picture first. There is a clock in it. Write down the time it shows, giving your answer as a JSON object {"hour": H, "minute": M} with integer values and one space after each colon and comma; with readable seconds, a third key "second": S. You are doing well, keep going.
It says {"hour": 12, "minute": 3}
